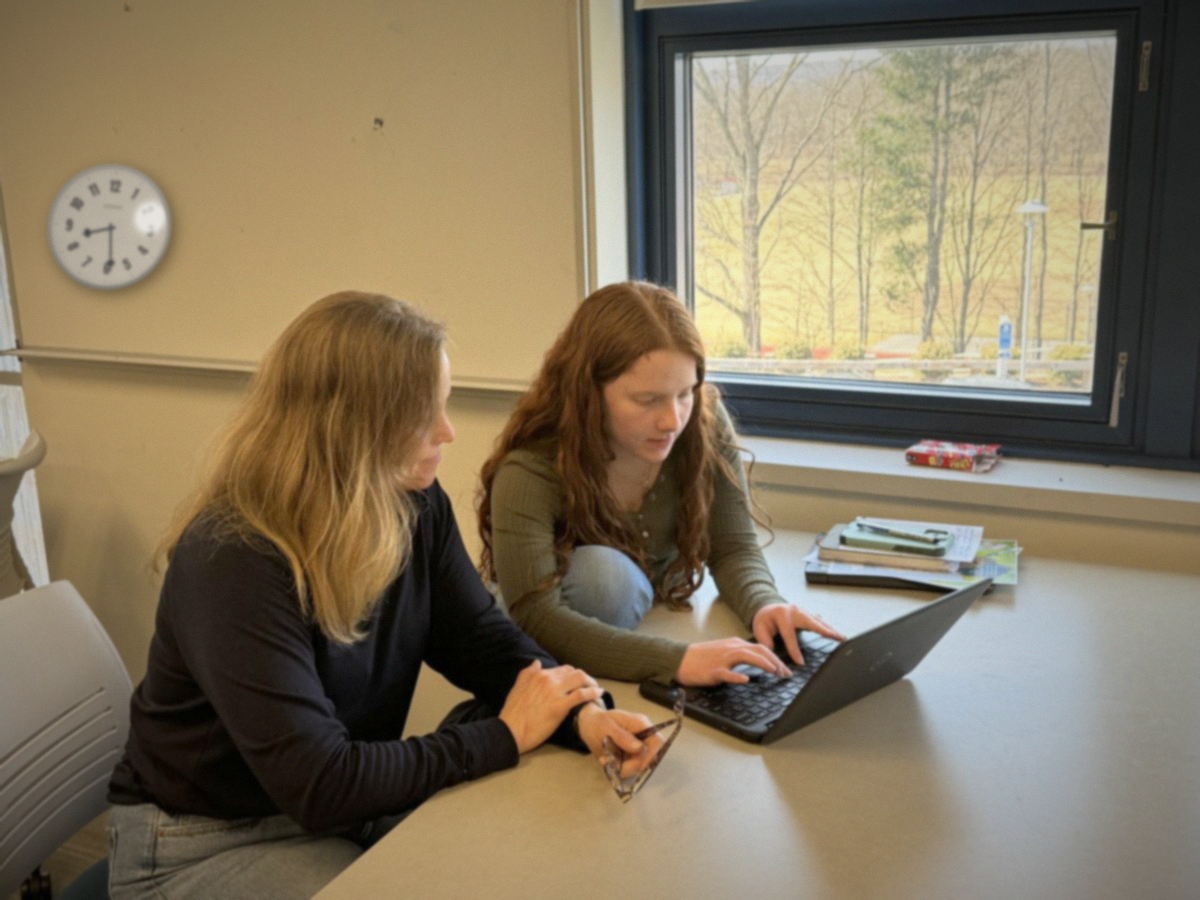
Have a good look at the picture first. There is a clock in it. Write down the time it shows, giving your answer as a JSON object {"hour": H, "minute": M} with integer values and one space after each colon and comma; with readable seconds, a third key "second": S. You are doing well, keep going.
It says {"hour": 8, "minute": 29}
